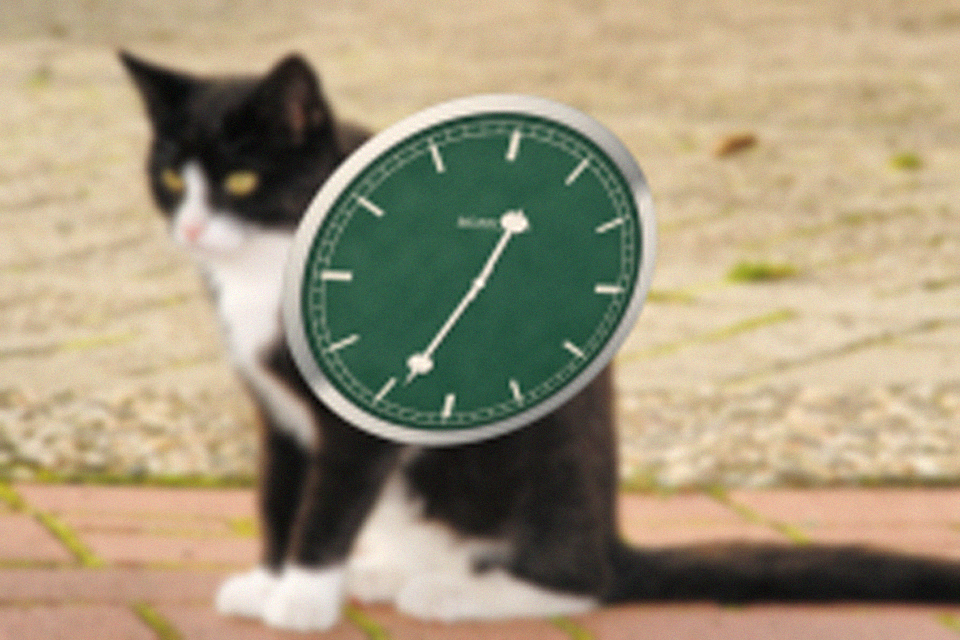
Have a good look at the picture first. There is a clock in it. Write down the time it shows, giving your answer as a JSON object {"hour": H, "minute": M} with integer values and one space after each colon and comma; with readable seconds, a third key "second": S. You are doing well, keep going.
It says {"hour": 12, "minute": 34}
